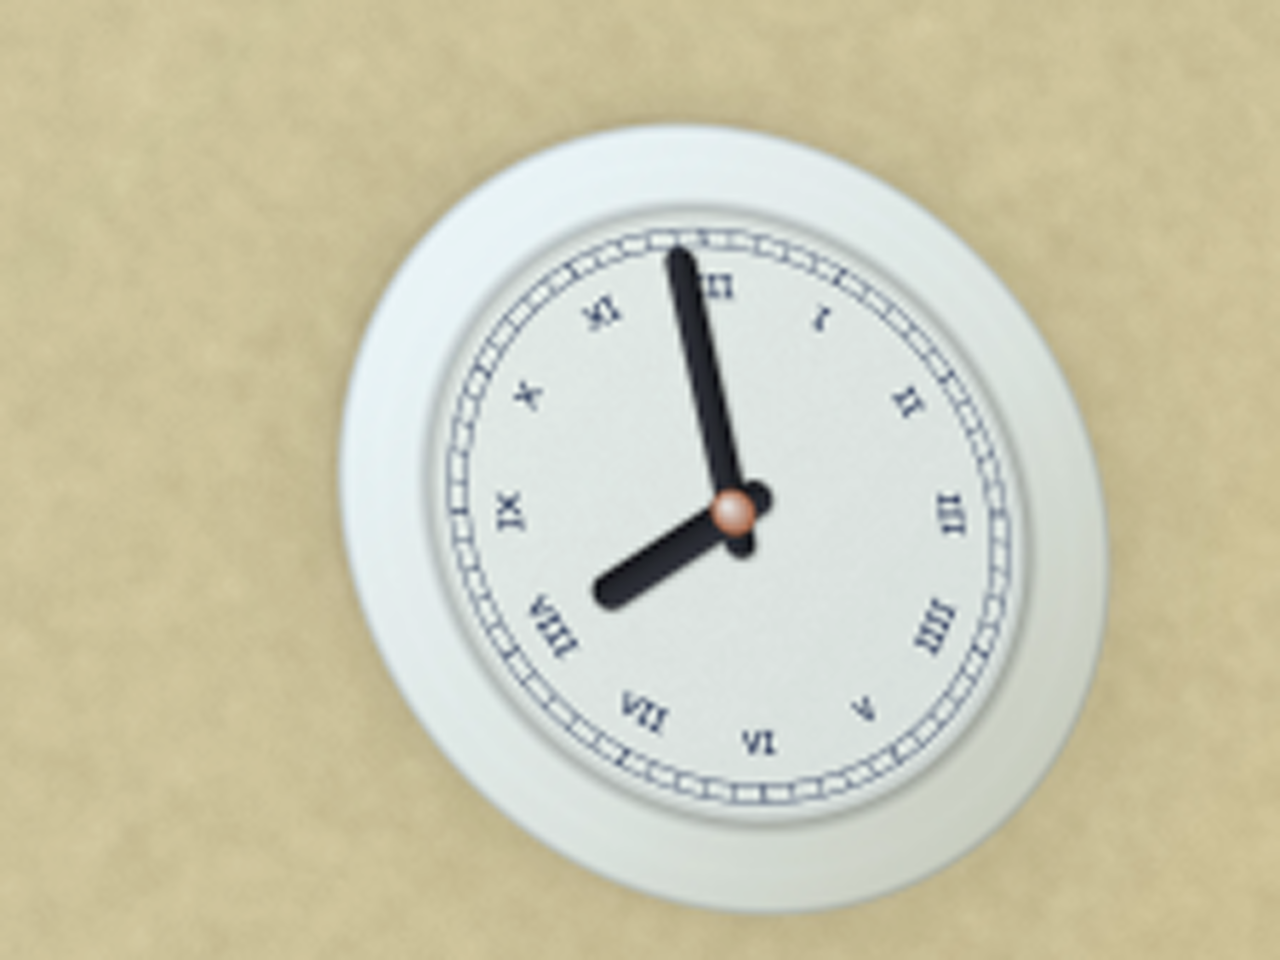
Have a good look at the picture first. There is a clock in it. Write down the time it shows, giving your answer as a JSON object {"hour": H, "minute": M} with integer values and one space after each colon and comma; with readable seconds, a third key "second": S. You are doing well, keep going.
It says {"hour": 7, "minute": 59}
